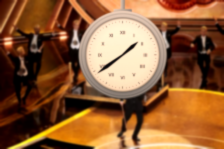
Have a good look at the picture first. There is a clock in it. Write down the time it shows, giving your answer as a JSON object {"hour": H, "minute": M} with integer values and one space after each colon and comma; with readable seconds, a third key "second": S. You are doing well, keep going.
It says {"hour": 1, "minute": 39}
